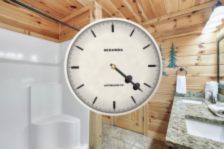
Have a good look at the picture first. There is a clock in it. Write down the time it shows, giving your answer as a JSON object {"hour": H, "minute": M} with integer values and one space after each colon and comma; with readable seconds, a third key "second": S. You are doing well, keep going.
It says {"hour": 4, "minute": 22}
